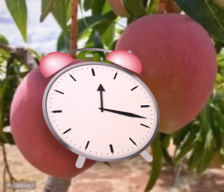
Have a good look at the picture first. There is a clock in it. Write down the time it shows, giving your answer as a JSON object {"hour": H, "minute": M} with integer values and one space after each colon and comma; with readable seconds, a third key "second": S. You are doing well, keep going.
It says {"hour": 12, "minute": 18}
